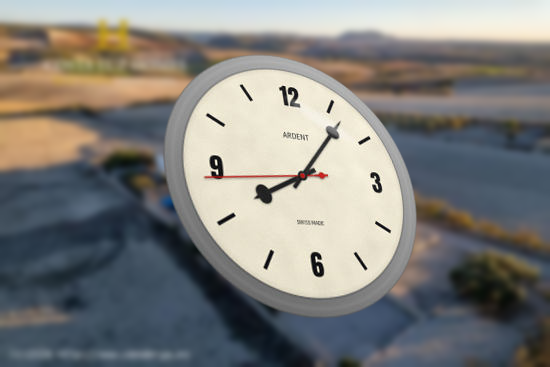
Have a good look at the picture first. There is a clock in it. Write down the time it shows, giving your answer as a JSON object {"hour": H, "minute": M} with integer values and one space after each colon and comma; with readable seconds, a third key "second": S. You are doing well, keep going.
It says {"hour": 8, "minute": 6, "second": 44}
